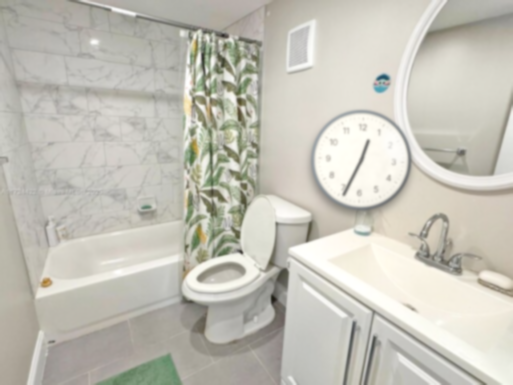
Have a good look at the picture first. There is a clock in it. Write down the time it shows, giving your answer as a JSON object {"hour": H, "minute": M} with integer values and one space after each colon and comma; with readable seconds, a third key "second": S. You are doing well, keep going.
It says {"hour": 12, "minute": 34}
